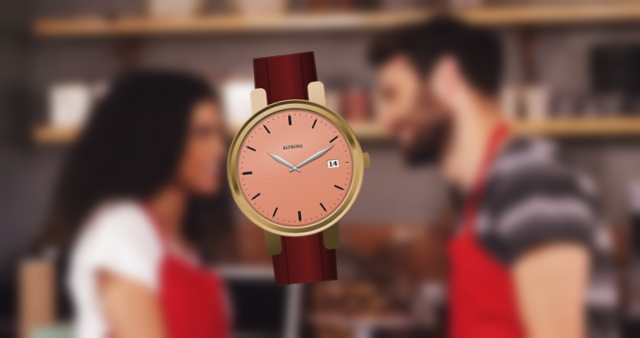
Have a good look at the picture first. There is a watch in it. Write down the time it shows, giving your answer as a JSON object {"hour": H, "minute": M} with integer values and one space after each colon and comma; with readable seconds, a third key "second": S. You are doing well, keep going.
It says {"hour": 10, "minute": 11}
